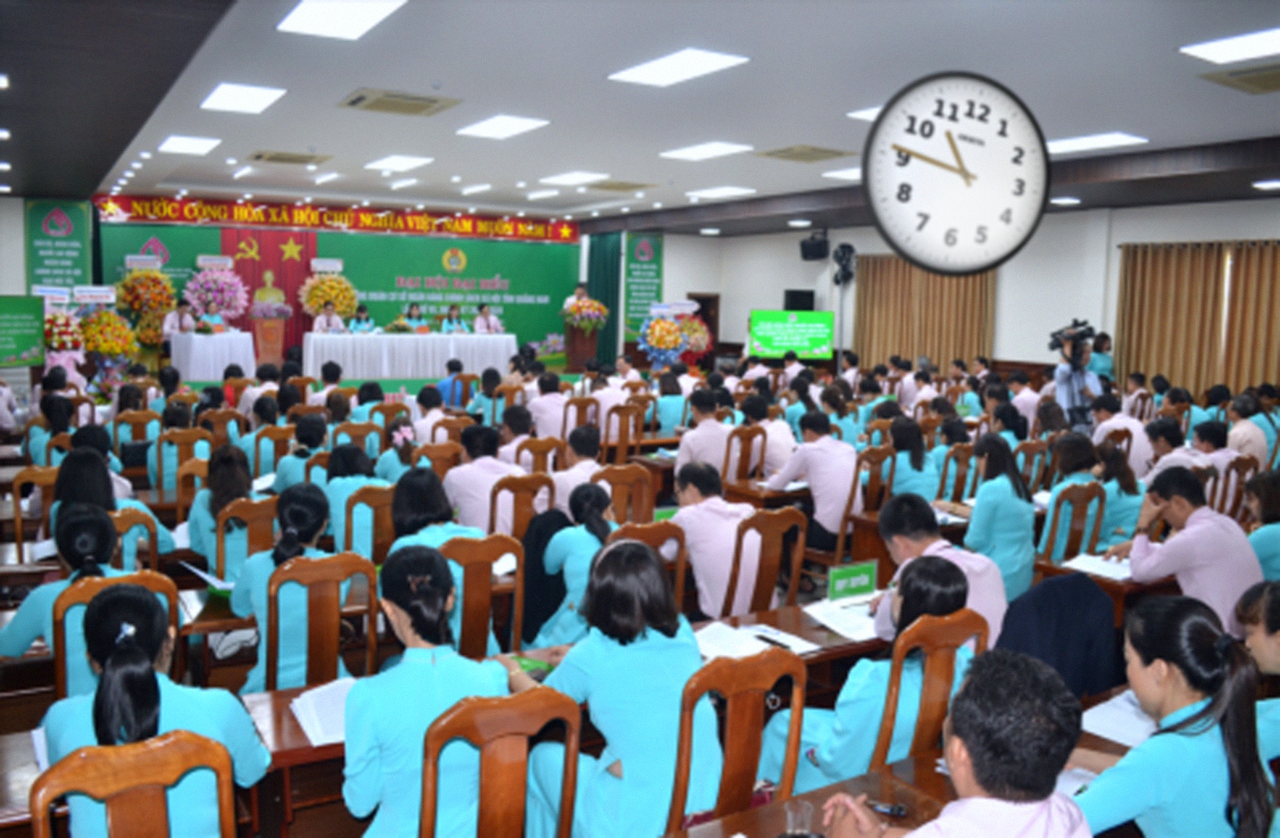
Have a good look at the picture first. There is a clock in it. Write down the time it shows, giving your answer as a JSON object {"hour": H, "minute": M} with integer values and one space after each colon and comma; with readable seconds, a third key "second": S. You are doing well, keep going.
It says {"hour": 10, "minute": 46}
